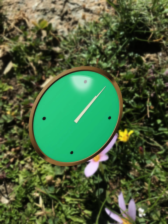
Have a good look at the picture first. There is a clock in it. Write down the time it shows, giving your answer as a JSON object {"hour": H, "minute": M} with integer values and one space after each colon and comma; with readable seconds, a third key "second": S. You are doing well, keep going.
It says {"hour": 1, "minute": 6}
